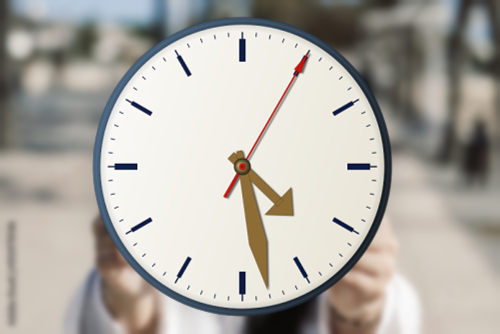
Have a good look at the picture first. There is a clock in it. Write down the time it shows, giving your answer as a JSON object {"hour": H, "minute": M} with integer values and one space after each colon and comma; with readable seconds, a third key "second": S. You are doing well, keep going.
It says {"hour": 4, "minute": 28, "second": 5}
